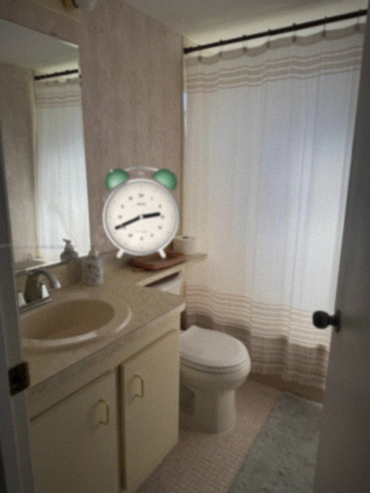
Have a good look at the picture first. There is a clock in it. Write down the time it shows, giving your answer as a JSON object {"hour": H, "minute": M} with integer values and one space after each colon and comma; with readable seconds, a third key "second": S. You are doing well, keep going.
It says {"hour": 2, "minute": 41}
